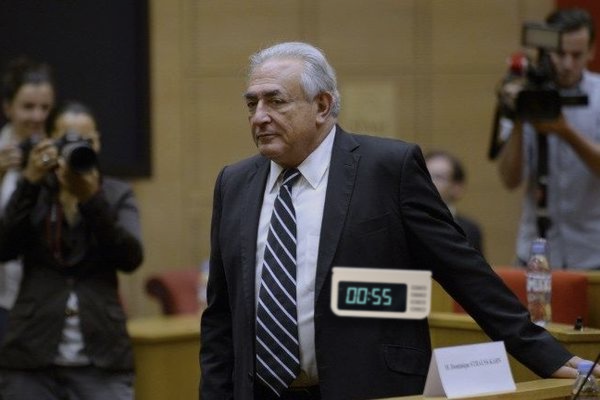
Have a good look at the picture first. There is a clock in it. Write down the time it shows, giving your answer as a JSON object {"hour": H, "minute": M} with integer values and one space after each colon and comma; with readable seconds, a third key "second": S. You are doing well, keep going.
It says {"hour": 0, "minute": 55}
